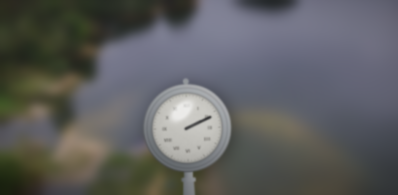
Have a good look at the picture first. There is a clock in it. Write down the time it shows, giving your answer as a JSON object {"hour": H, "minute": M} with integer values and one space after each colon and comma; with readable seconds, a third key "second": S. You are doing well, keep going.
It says {"hour": 2, "minute": 11}
